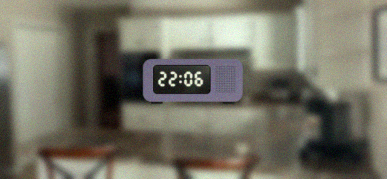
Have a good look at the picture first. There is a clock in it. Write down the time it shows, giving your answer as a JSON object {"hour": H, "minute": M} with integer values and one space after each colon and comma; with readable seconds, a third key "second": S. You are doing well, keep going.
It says {"hour": 22, "minute": 6}
